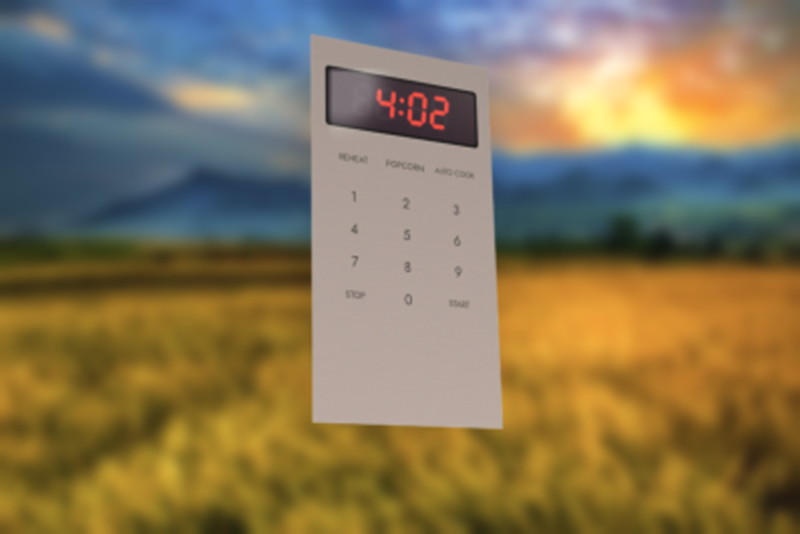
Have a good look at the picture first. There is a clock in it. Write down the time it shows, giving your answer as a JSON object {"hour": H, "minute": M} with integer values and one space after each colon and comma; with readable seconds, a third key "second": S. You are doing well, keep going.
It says {"hour": 4, "minute": 2}
